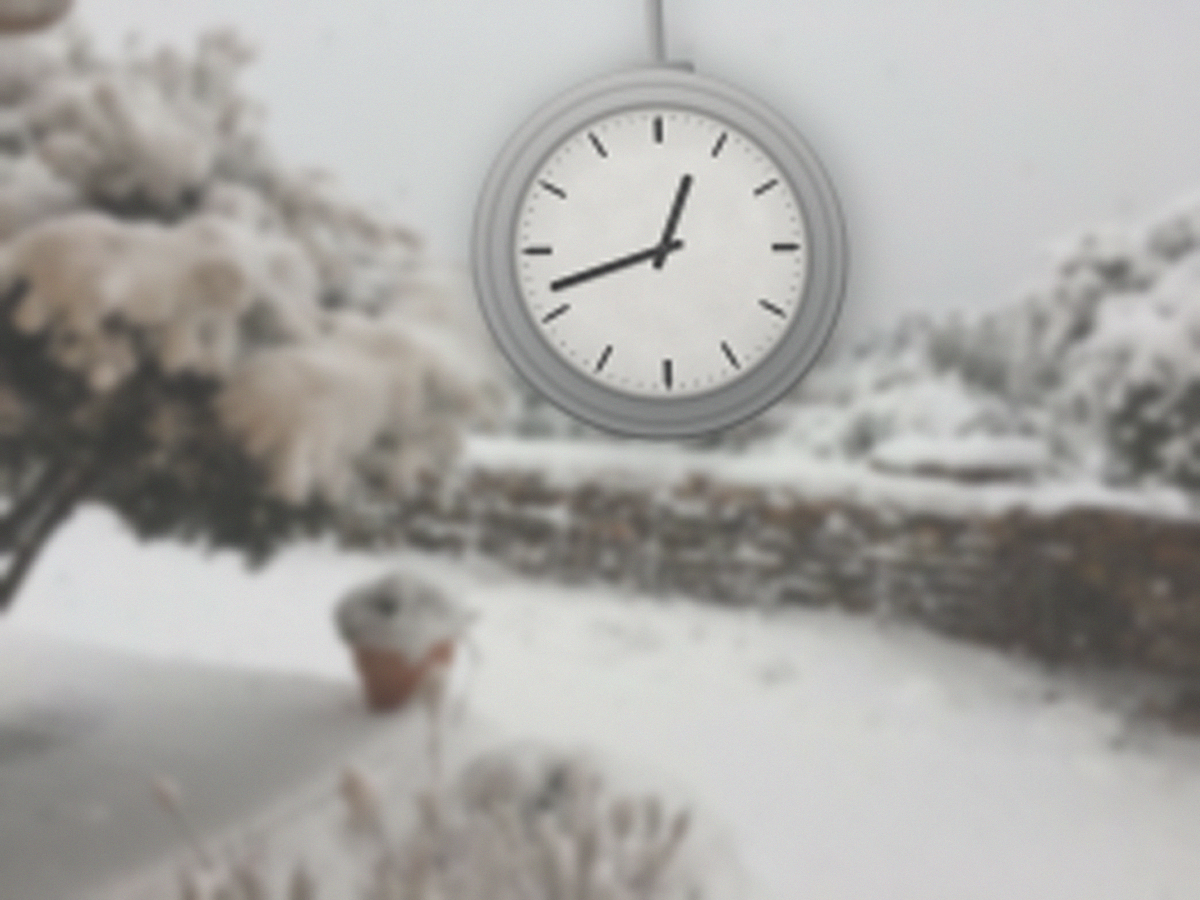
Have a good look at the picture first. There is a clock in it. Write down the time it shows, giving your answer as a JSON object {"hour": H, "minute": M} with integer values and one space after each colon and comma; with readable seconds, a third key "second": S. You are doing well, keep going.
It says {"hour": 12, "minute": 42}
